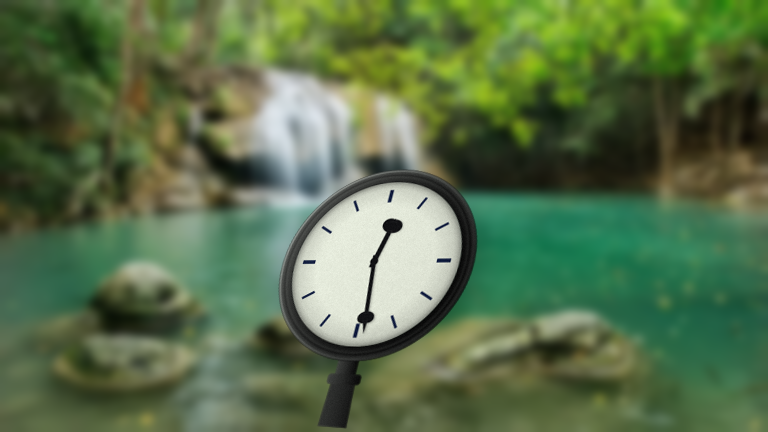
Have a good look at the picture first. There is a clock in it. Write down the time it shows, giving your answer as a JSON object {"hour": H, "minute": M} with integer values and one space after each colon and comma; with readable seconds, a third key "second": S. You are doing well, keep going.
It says {"hour": 12, "minute": 29}
